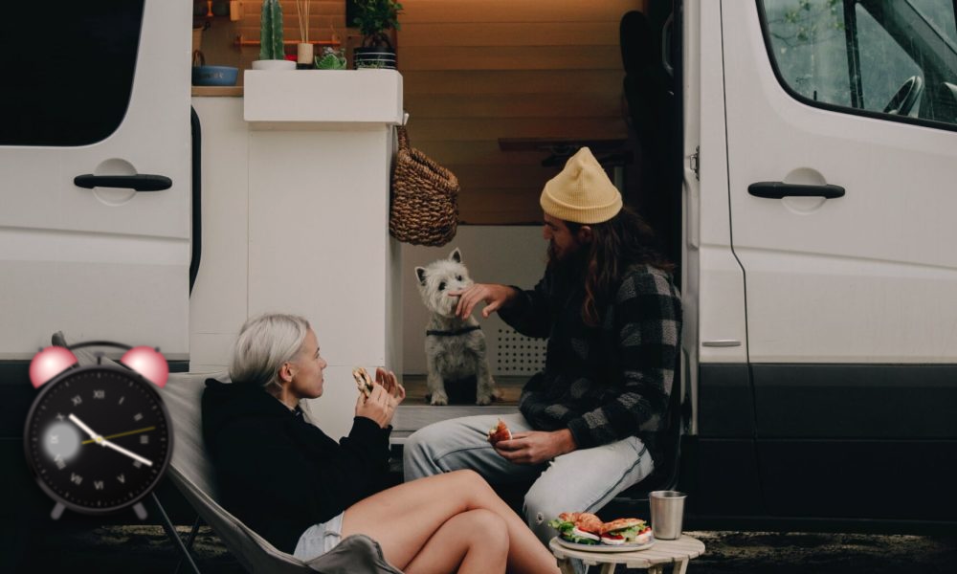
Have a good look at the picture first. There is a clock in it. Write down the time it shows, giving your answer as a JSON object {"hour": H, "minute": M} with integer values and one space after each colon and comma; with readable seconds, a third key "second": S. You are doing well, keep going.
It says {"hour": 10, "minute": 19, "second": 13}
